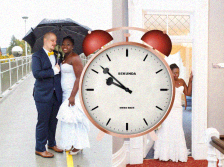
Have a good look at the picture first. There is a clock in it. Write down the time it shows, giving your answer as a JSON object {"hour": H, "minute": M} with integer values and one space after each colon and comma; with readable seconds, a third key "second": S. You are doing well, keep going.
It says {"hour": 9, "minute": 52}
